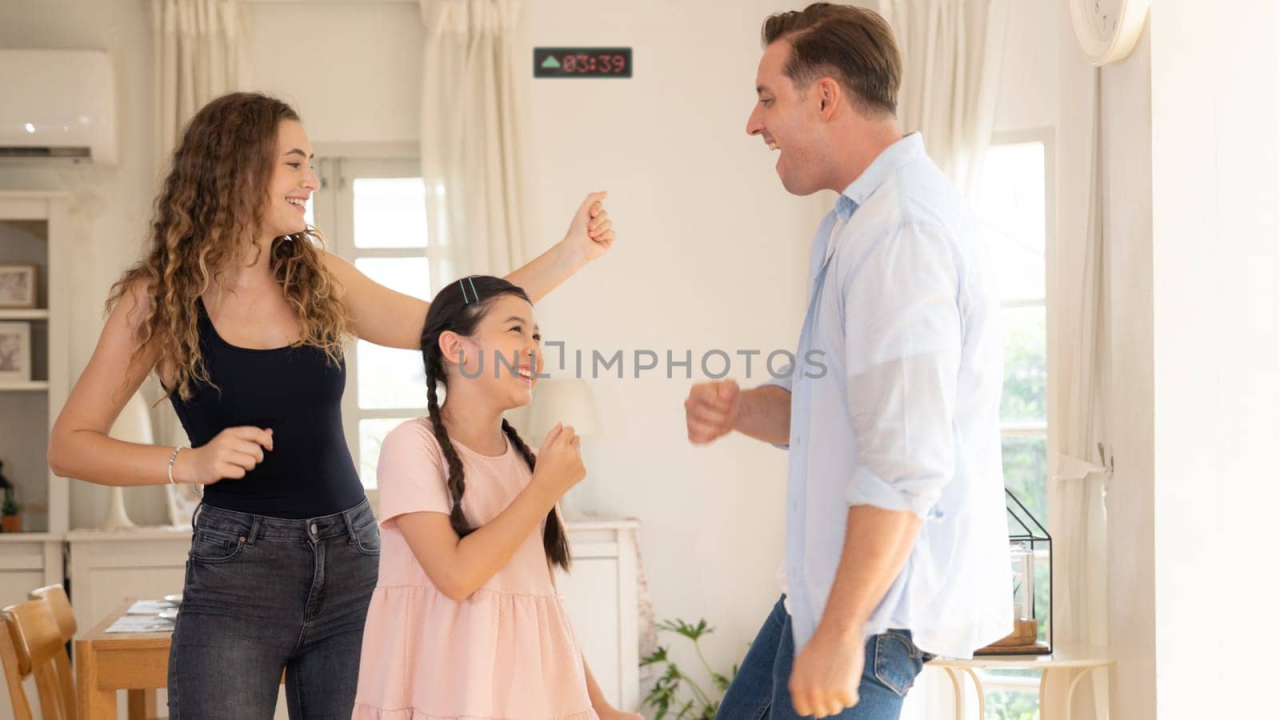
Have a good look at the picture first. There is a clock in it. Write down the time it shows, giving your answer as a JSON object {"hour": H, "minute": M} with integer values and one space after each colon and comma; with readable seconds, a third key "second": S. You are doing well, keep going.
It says {"hour": 3, "minute": 39}
